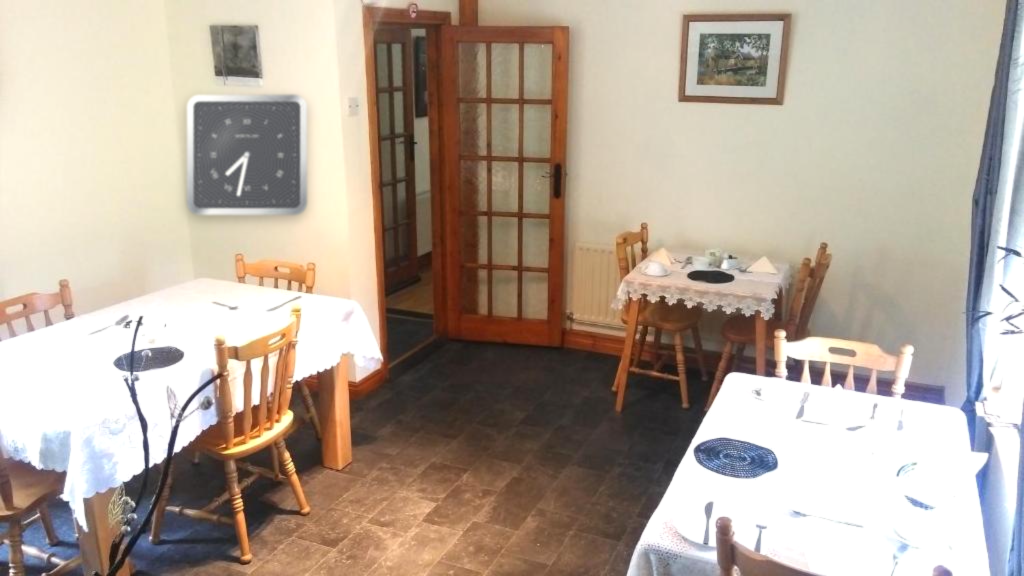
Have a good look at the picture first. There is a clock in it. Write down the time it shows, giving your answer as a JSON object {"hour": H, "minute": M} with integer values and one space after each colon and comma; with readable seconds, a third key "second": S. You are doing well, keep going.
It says {"hour": 7, "minute": 32}
